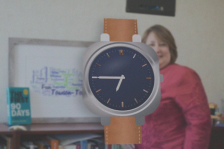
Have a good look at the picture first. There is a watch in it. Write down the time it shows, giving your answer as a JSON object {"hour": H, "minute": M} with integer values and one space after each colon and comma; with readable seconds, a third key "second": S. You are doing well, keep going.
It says {"hour": 6, "minute": 45}
